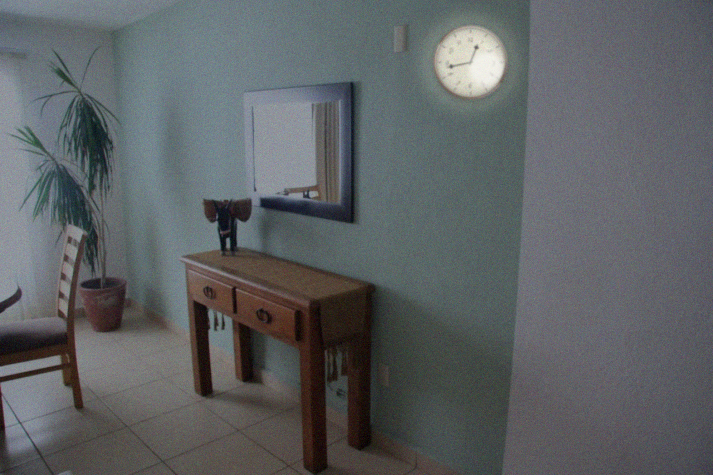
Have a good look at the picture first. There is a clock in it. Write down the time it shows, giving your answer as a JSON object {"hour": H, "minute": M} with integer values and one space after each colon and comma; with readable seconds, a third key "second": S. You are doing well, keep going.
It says {"hour": 12, "minute": 43}
